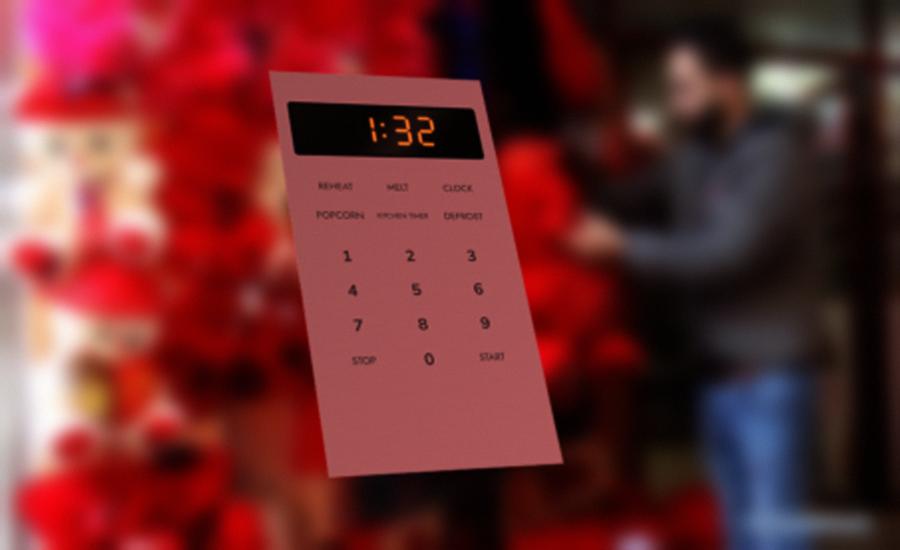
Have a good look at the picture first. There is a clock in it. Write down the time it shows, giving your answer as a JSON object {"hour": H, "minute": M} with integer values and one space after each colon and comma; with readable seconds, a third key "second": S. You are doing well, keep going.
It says {"hour": 1, "minute": 32}
